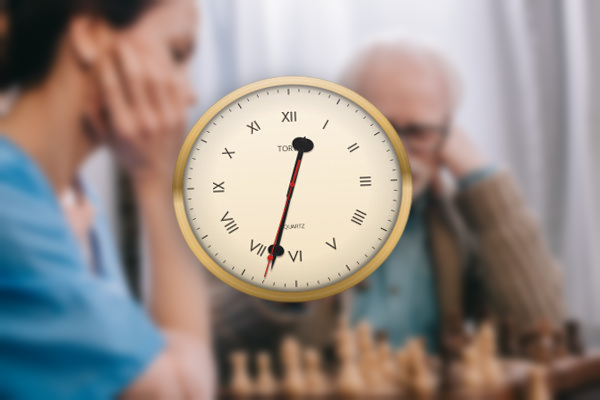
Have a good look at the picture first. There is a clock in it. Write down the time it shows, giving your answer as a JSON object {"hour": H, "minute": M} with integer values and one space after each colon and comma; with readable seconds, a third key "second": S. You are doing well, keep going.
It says {"hour": 12, "minute": 32, "second": 33}
